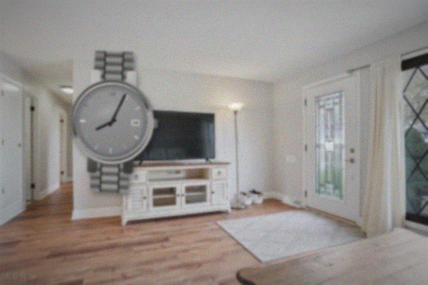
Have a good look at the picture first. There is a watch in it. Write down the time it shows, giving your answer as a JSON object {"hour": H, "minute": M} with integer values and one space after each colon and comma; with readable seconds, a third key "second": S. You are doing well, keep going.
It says {"hour": 8, "minute": 4}
